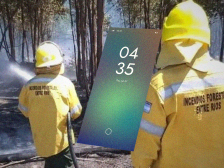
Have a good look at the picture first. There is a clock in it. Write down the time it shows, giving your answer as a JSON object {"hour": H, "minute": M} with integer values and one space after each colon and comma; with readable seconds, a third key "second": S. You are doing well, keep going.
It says {"hour": 4, "minute": 35}
